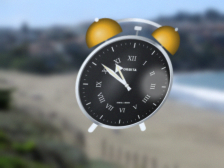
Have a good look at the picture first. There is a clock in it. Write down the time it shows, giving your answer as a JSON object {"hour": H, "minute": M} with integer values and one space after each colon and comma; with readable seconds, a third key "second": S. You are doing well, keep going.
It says {"hour": 10, "minute": 51}
